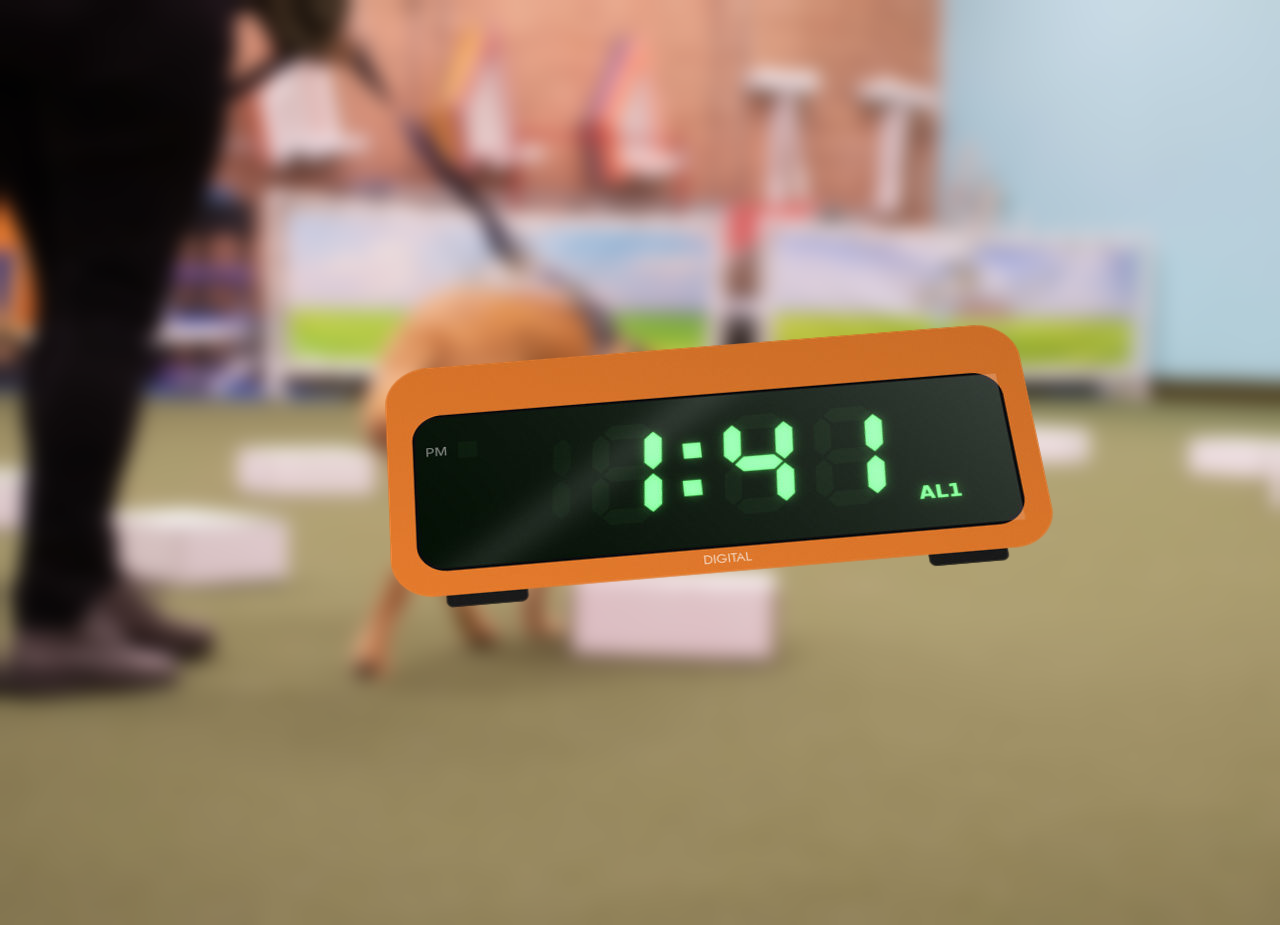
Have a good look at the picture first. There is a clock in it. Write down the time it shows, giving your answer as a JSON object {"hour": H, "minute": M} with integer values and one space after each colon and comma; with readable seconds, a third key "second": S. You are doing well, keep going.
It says {"hour": 1, "minute": 41}
